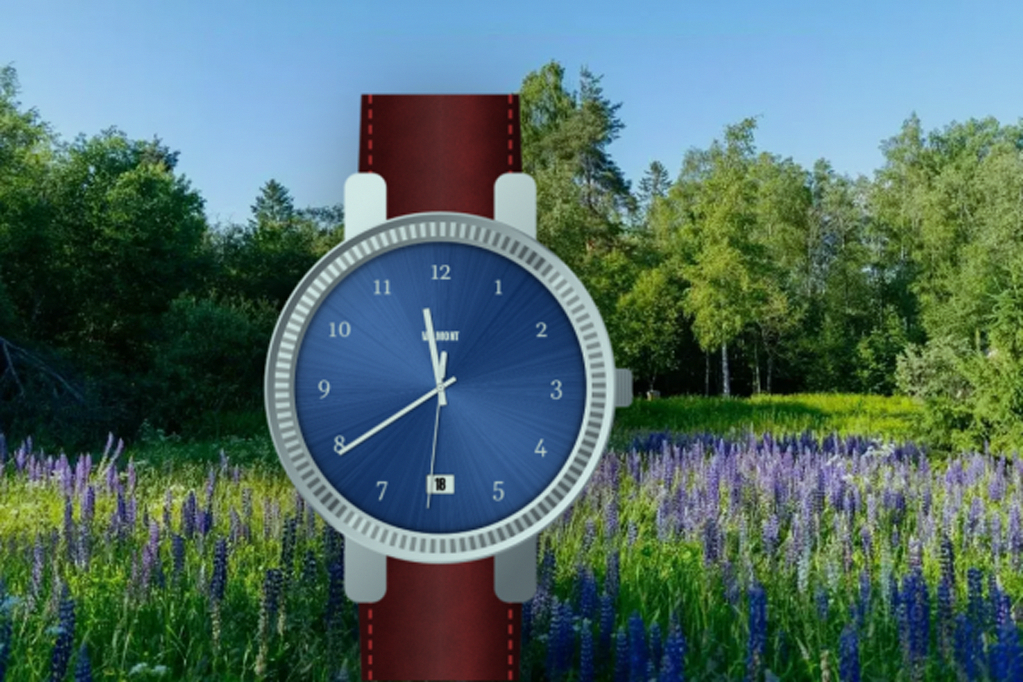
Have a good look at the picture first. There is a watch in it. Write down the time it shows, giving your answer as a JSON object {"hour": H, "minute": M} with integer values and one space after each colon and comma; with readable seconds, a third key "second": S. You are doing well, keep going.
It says {"hour": 11, "minute": 39, "second": 31}
